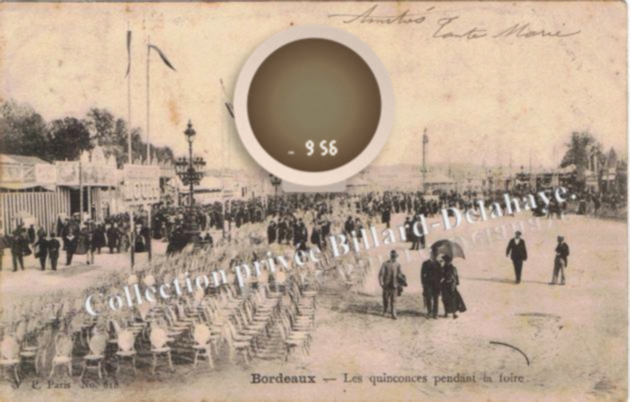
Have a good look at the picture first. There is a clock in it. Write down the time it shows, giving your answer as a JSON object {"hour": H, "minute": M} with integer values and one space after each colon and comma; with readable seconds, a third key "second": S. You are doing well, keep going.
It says {"hour": 9, "minute": 56}
